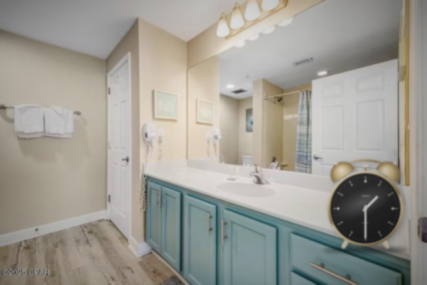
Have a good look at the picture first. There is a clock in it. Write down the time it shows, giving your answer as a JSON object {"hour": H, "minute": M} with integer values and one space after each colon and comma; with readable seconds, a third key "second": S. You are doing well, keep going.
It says {"hour": 1, "minute": 30}
